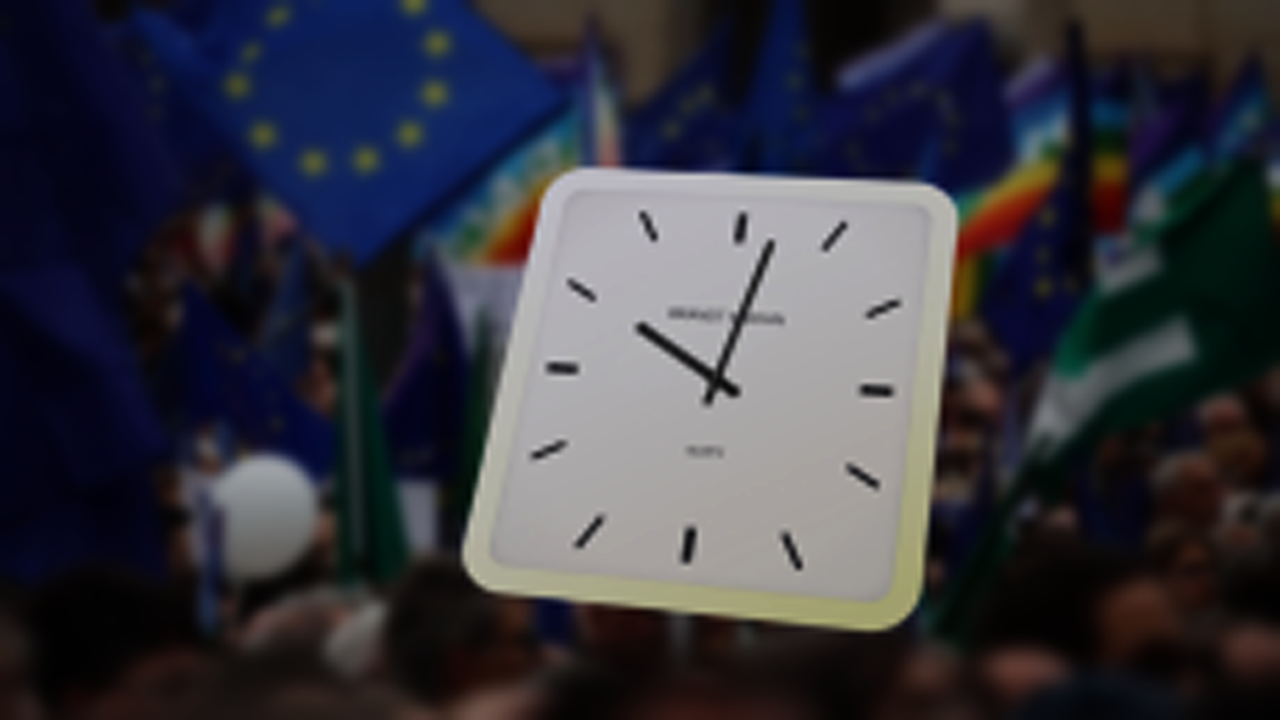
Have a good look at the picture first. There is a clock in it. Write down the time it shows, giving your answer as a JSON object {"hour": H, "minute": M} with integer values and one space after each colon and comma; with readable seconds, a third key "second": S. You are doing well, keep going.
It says {"hour": 10, "minute": 2}
